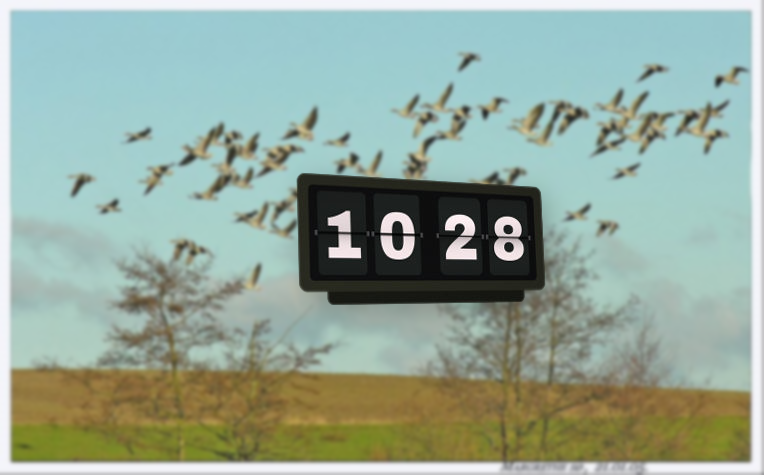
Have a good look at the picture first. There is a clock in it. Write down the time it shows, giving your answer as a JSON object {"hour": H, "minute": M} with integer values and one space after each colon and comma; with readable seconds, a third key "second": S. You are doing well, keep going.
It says {"hour": 10, "minute": 28}
